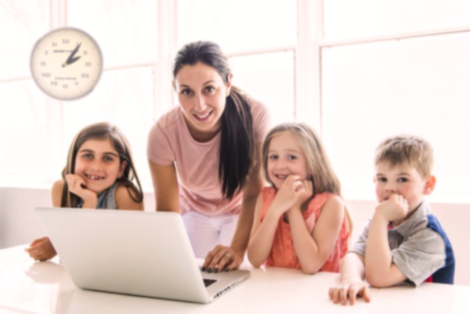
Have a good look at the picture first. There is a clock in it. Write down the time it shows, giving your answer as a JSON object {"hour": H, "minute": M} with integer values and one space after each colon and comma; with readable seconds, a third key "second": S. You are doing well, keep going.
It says {"hour": 2, "minute": 6}
